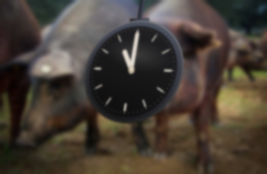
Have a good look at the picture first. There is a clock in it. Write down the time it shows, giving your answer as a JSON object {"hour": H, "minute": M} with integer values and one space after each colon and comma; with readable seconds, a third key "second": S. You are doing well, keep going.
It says {"hour": 11, "minute": 0}
